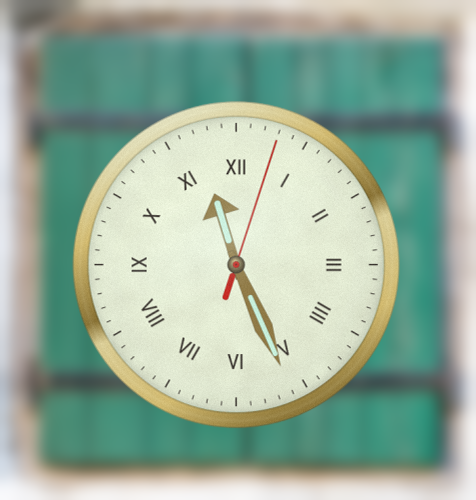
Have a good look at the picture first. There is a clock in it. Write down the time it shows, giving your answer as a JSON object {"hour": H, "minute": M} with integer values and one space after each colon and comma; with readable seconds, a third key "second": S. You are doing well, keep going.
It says {"hour": 11, "minute": 26, "second": 3}
